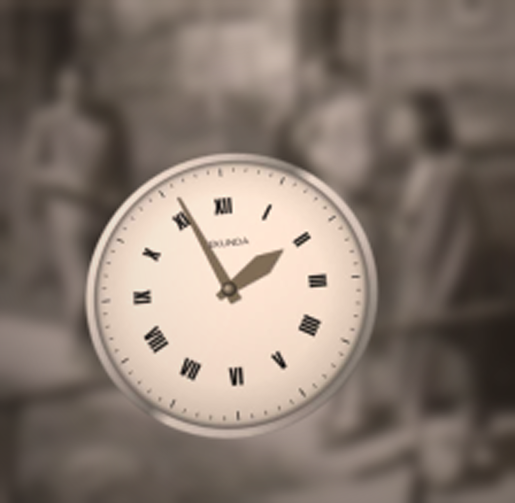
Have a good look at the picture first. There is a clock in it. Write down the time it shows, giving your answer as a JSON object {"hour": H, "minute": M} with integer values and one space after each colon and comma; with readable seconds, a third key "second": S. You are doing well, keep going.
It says {"hour": 1, "minute": 56}
